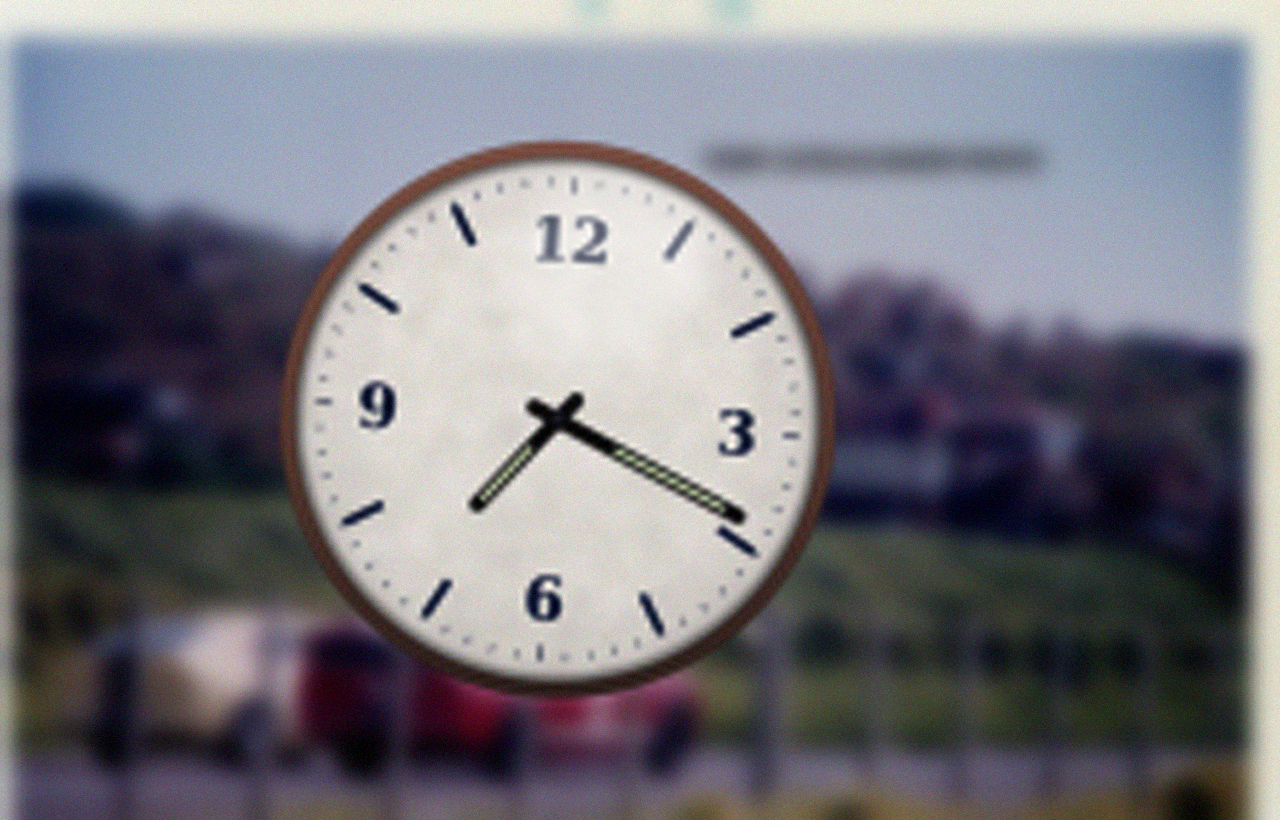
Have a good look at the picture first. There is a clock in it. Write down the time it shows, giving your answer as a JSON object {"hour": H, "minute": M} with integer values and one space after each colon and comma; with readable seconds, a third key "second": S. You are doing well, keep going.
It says {"hour": 7, "minute": 19}
